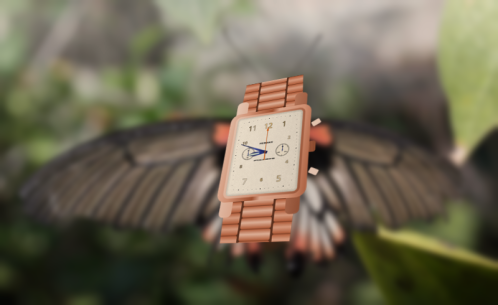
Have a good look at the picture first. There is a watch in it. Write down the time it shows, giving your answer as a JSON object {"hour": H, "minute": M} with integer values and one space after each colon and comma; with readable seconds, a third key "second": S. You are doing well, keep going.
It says {"hour": 8, "minute": 49}
